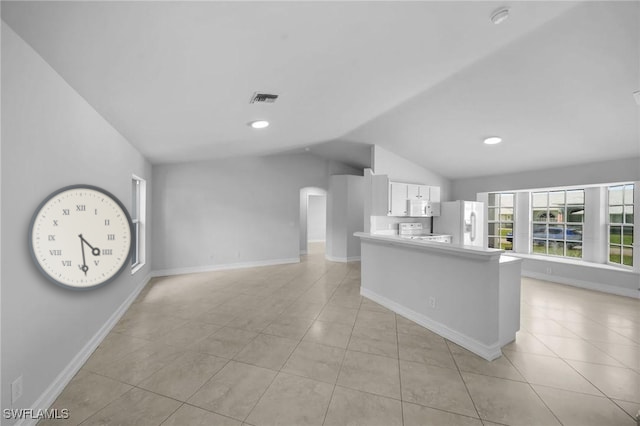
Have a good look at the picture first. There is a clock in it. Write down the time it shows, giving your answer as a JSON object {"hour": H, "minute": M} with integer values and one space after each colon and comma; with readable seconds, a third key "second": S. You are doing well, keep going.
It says {"hour": 4, "minute": 29}
